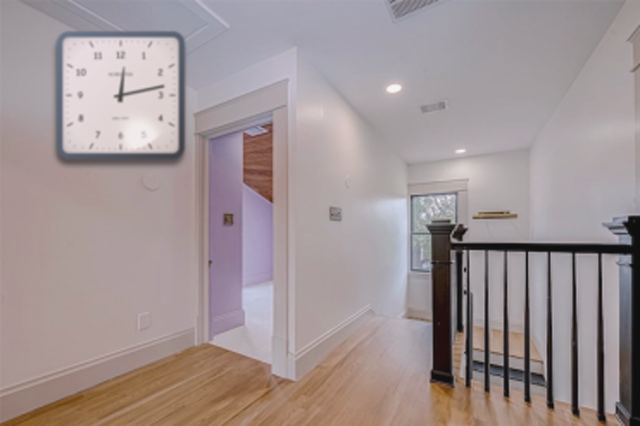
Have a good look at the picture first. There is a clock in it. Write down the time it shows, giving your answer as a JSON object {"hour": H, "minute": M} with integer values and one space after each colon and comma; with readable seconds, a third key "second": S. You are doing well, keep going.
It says {"hour": 12, "minute": 13}
